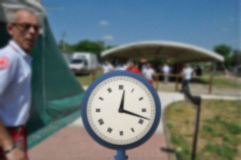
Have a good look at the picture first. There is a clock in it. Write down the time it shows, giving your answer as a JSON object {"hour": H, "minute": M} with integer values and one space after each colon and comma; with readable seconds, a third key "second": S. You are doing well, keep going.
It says {"hour": 12, "minute": 18}
